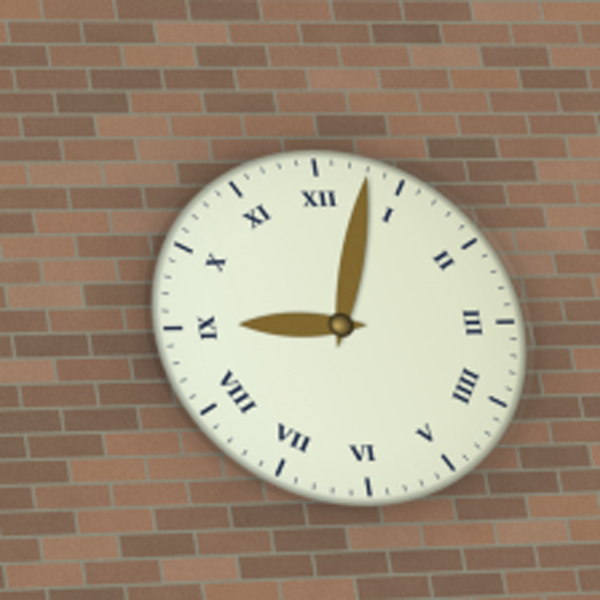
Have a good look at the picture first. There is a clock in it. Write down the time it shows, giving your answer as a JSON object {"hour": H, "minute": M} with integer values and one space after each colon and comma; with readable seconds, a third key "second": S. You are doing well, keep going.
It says {"hour": 9, "minute": 3}
